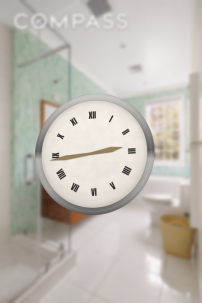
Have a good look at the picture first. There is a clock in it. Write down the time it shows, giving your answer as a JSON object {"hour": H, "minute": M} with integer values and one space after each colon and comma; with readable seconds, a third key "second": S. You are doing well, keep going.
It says {"hour": 2, "minute": 44}
